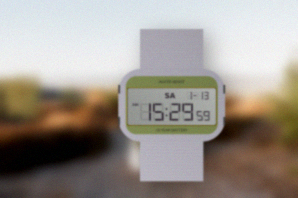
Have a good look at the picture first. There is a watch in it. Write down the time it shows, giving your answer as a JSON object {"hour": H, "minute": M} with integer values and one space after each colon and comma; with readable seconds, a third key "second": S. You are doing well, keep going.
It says {"hour": 15, "minute": 29}
